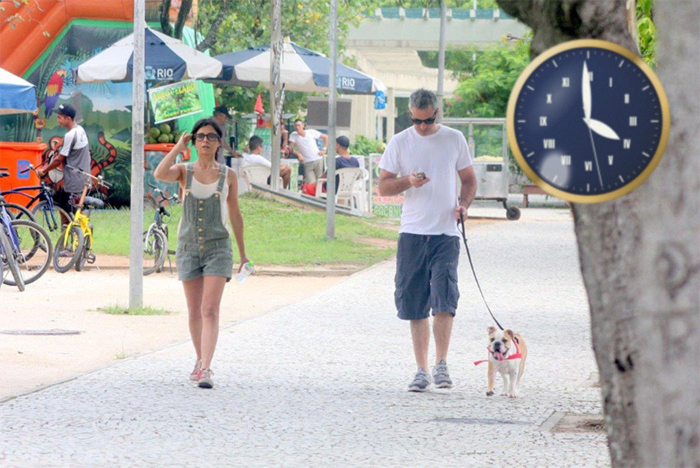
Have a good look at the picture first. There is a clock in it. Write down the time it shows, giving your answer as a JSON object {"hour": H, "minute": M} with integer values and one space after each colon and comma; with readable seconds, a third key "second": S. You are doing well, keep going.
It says {"hour": 3, "minute": 59, "second": 28}
